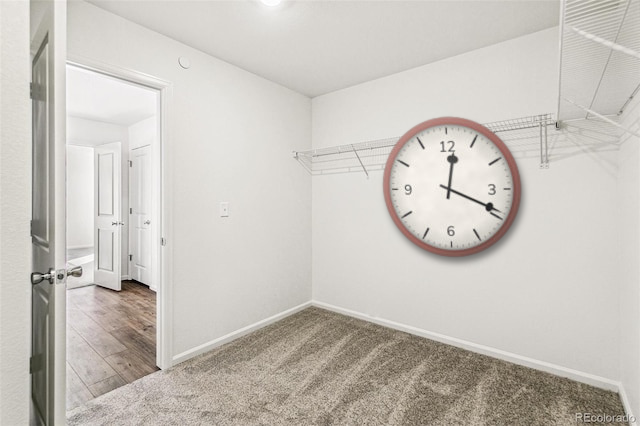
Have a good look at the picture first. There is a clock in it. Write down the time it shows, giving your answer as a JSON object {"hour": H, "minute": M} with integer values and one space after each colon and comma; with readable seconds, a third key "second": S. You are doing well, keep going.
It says {"hour": 12, "minute": 19}
